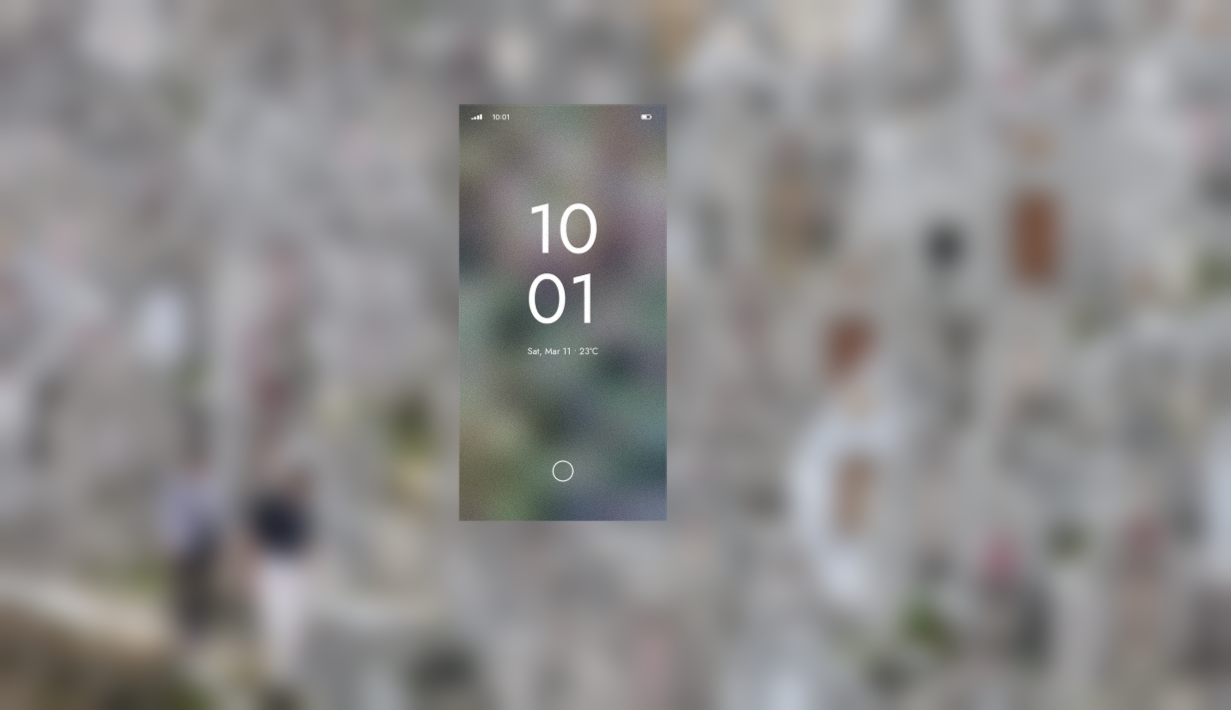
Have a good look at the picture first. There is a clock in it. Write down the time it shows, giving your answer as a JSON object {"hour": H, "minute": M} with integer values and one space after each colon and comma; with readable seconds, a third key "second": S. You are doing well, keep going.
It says {"hour": 10, "minute": 1}
